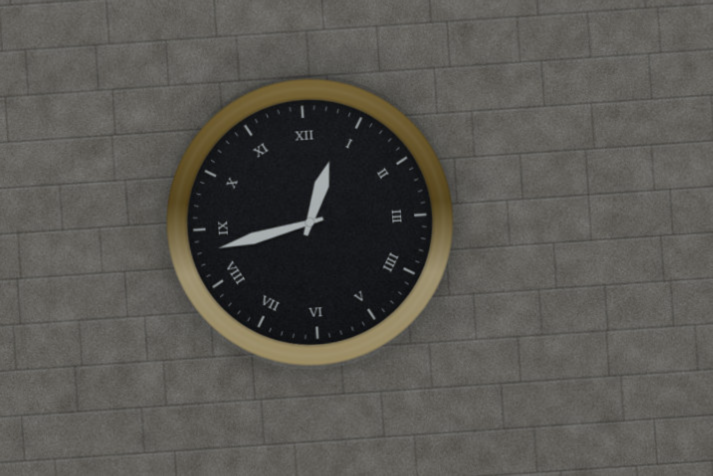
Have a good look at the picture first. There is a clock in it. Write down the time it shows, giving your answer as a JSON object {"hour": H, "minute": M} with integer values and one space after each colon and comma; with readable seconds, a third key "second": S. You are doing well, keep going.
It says {"hour": 12, "minute": 43}
